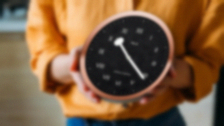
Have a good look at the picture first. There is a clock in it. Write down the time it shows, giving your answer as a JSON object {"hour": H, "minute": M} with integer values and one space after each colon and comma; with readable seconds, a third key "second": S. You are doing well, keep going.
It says {"hour": 10, "minute": 21}
